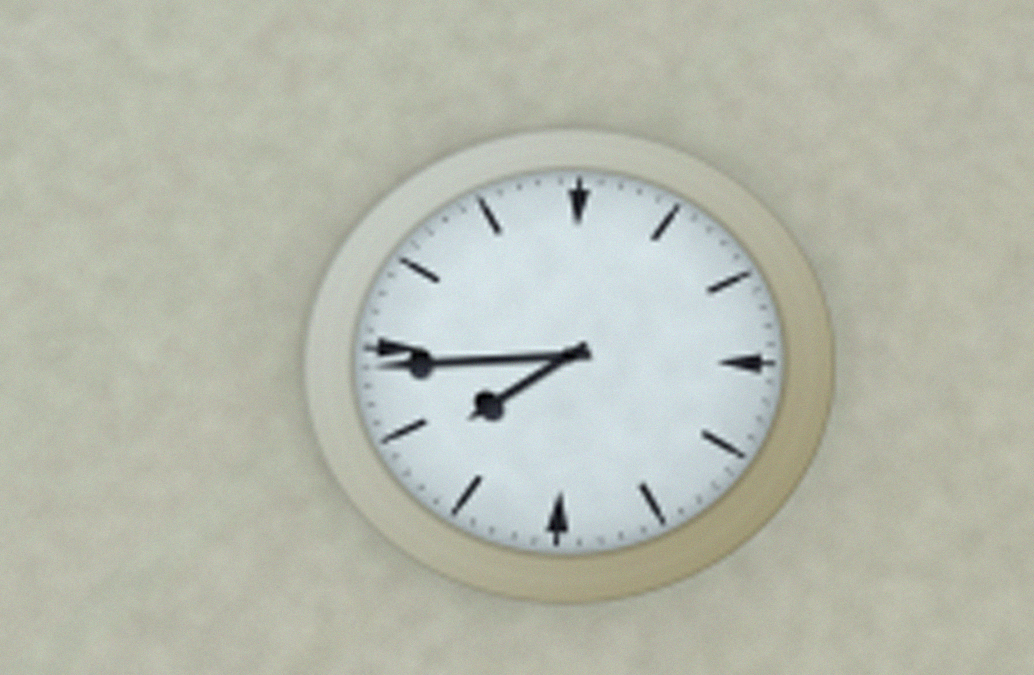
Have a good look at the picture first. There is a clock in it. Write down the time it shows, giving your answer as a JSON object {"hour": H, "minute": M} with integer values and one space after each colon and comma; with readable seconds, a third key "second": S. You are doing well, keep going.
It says {"hour": 7, "minute": 44}
